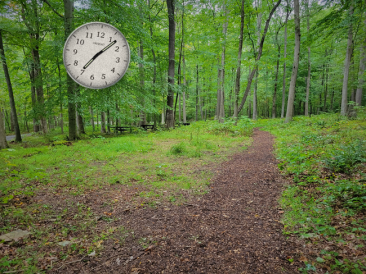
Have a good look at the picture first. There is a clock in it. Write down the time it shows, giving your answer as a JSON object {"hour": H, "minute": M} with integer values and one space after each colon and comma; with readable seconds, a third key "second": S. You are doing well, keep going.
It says {"hour": 7, "minute": 7}
